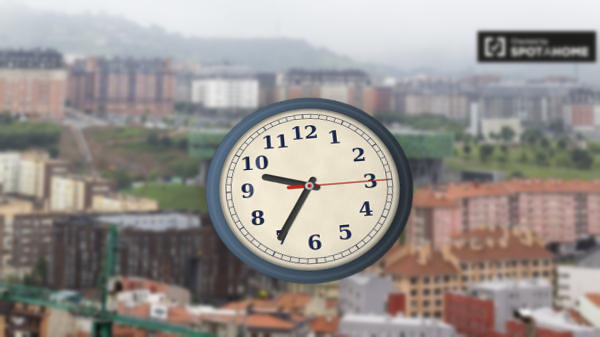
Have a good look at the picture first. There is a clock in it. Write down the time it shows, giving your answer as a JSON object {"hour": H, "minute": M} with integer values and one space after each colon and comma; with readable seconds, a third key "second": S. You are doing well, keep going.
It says {"hour": 9, "minute": 35, "second": 15}
